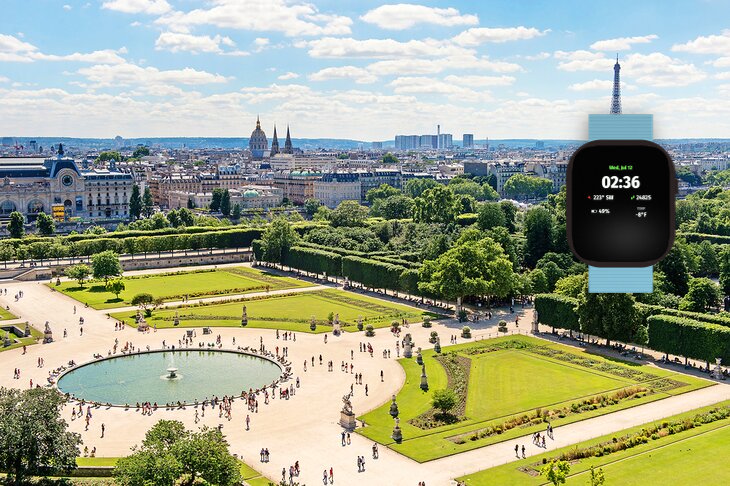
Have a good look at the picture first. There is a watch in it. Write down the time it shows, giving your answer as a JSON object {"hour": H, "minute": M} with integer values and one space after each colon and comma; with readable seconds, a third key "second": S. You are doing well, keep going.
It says {"hour": 2, "minute": 36}
